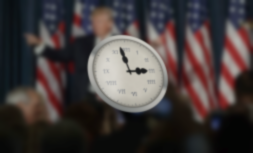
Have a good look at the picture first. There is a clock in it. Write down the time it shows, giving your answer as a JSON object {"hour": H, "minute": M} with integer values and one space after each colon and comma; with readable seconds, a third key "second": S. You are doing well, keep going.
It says {"hour": 2, "minute": 58}
